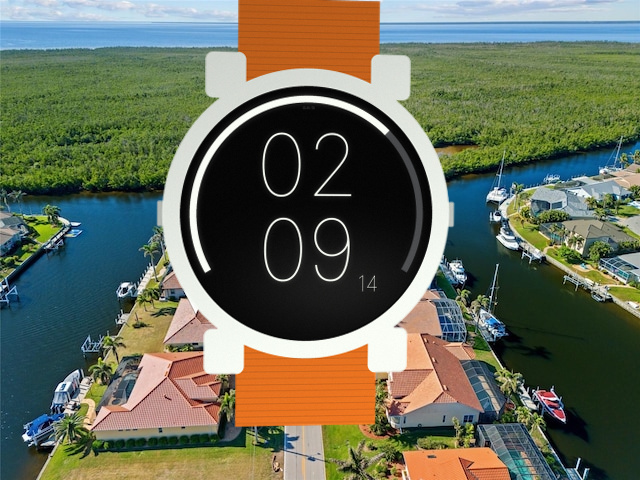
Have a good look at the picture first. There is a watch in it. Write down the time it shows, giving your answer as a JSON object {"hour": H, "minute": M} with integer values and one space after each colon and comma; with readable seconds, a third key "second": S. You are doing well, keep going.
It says {"hour": 2, "minute": 9, "second": 14}
